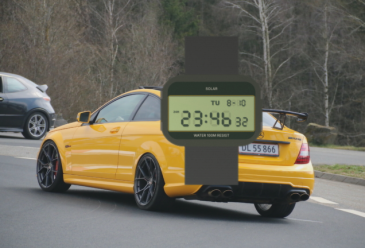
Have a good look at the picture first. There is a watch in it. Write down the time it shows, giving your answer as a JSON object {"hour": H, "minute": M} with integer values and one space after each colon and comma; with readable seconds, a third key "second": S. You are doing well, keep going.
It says {"hour": 23, "minute": 46, "second": 32}
